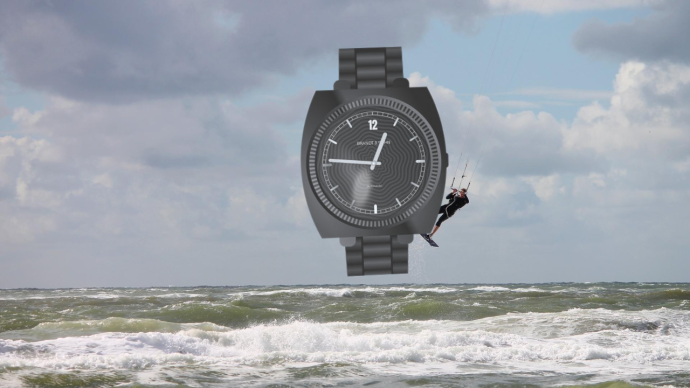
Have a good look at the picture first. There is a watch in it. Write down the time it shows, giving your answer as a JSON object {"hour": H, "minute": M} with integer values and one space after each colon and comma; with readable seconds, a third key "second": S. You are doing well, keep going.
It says {"hour": 12, "minute": 46}
